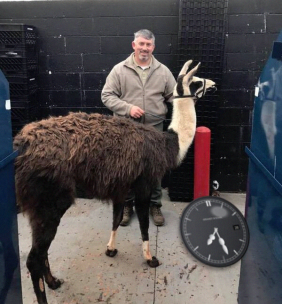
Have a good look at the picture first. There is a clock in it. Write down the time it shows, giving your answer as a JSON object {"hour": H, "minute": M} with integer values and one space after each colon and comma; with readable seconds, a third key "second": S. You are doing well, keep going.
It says {"hour": 7, "minute": 28}
